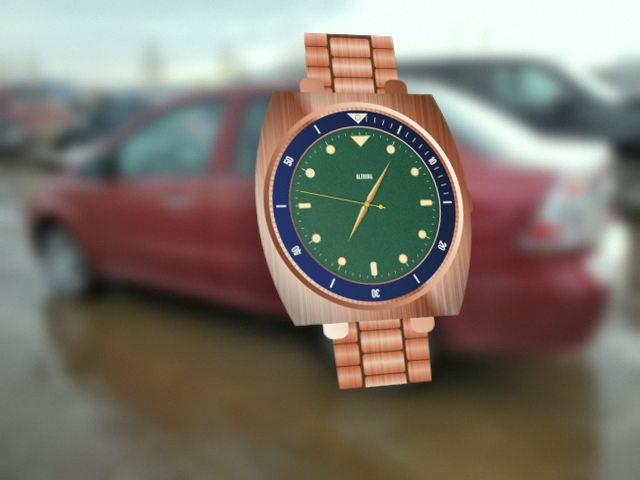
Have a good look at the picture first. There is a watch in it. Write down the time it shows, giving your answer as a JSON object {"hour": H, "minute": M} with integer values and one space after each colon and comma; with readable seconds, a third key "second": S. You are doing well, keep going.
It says {"hour": 7, "minute": 5, "second": 47}
